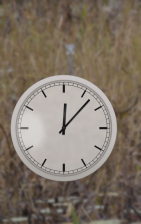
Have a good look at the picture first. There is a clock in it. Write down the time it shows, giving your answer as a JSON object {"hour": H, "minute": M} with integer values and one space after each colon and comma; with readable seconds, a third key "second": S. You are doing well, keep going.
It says {"hour": 12, "minute": 7}
